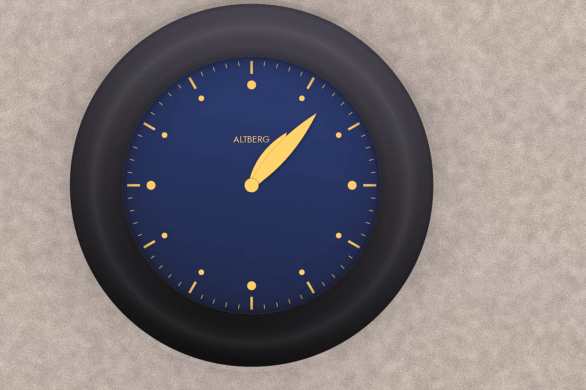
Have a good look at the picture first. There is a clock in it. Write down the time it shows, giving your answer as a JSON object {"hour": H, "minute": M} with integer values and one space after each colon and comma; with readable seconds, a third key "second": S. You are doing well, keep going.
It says {"hour": 1, "minute": 7}
